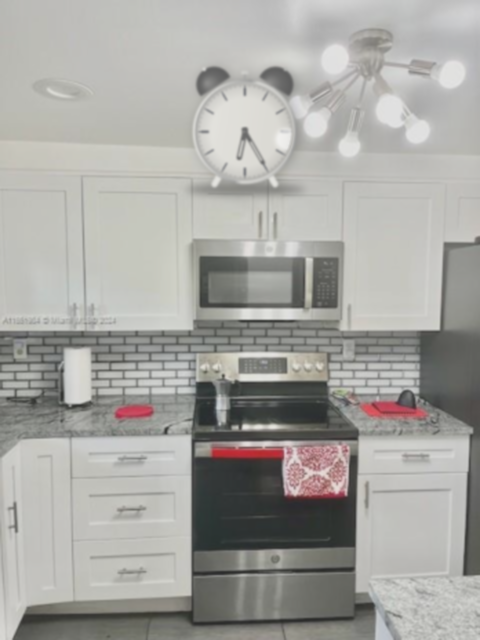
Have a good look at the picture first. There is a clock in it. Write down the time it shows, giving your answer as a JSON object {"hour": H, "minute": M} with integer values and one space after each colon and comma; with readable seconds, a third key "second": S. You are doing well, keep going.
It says {"hour": 6, "minute": 25}
